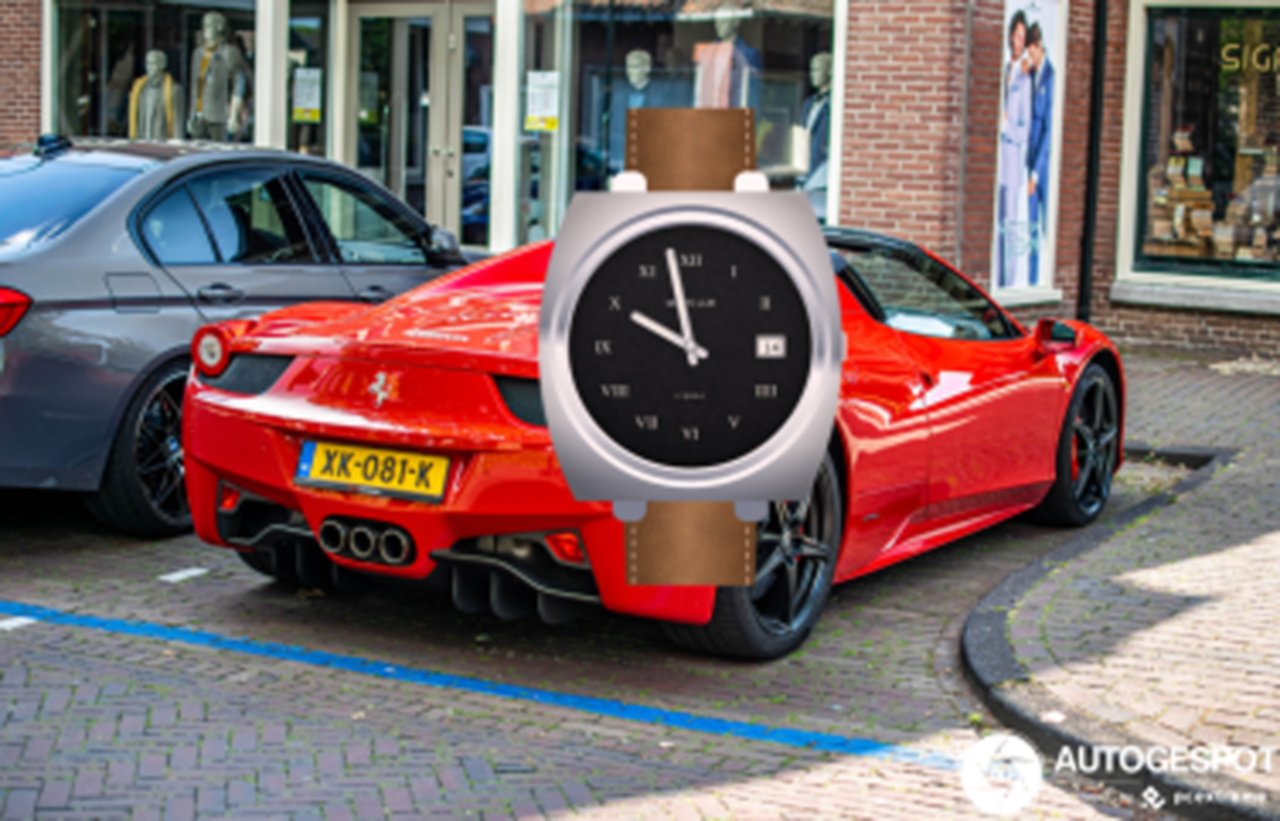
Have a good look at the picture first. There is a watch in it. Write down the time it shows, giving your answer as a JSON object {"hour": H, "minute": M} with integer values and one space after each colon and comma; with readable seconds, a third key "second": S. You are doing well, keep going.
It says {"hour": 9, "minute": 58}
